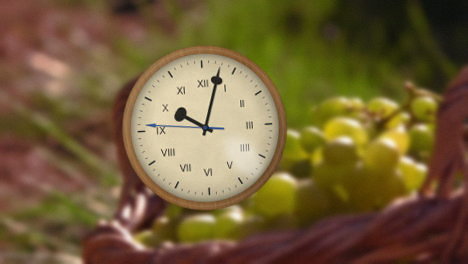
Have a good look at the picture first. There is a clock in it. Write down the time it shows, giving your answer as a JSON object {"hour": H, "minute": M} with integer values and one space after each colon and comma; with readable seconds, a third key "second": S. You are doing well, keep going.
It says {"hour": 10, "minute": 2, "second": 46}
